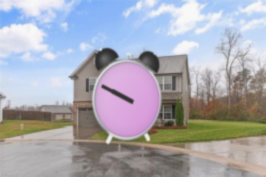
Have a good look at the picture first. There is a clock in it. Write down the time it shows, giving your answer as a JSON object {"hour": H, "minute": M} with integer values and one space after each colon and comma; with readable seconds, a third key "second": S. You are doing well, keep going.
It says {"hour": 9, "minute": 49}
